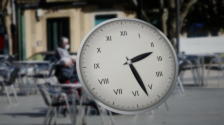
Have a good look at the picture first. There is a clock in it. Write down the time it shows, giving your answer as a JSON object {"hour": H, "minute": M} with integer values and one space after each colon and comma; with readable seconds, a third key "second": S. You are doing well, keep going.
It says {"hour": 2, "minute": 27}
